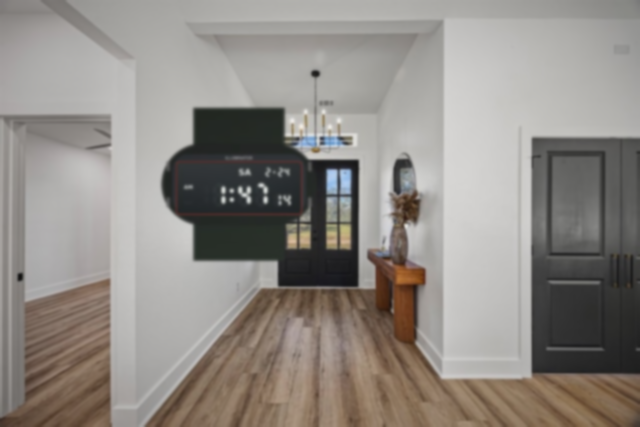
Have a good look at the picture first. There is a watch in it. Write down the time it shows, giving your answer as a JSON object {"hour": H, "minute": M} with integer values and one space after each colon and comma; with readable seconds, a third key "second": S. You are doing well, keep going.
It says {"hour": 1, "minute": 47, "second": 14}
